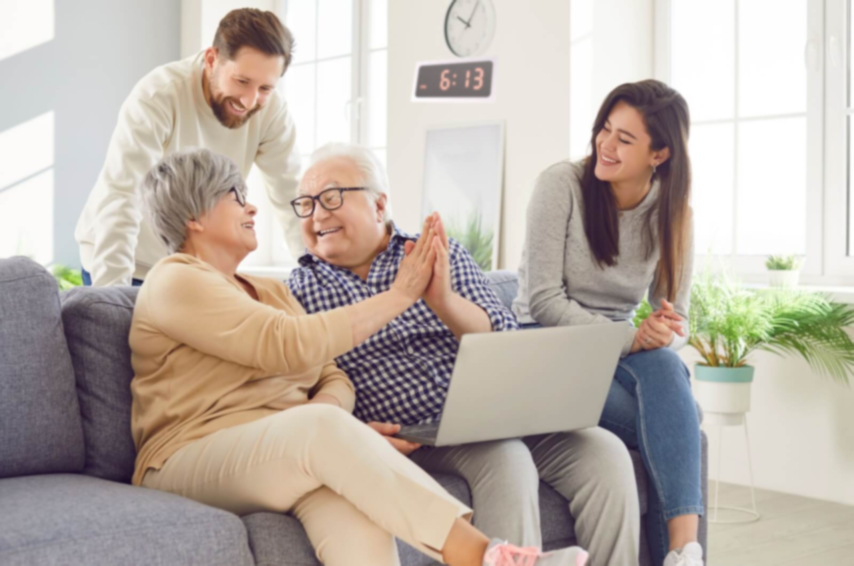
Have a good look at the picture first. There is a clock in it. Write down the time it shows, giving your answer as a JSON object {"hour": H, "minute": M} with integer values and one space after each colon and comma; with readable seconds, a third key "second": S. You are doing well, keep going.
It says {"hour": 6, "minute": 13}
